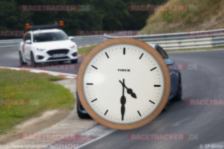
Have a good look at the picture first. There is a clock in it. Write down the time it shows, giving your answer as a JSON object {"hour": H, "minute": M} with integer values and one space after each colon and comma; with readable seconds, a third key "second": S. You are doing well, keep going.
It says {"hour": 4, "minute": 30}
